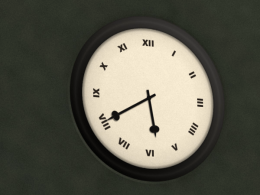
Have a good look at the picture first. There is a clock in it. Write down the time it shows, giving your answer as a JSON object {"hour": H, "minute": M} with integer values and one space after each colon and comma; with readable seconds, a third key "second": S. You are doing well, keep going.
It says {"hour": 5, "minute": 40}
